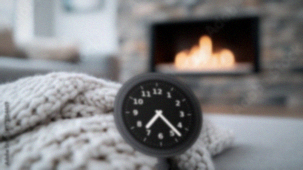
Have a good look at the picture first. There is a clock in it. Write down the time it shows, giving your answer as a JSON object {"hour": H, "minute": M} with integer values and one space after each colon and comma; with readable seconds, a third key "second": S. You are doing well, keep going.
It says {"hour": 7, "minute": 23}
